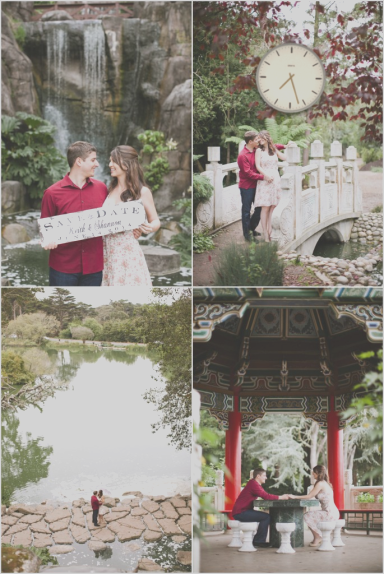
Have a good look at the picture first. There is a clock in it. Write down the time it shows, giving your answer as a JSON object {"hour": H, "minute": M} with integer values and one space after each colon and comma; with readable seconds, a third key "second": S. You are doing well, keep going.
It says {"hour": 7, "minute": 27}
